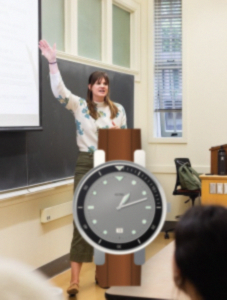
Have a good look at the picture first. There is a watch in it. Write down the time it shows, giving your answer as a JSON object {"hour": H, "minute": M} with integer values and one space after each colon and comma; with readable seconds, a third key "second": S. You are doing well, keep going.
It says {"hour": 1, "minute": 12}
